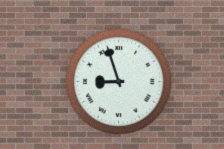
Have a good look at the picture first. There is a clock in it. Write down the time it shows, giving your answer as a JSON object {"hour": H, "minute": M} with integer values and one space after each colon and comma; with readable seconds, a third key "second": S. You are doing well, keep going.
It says {"hour": 8, "minute": 57}
